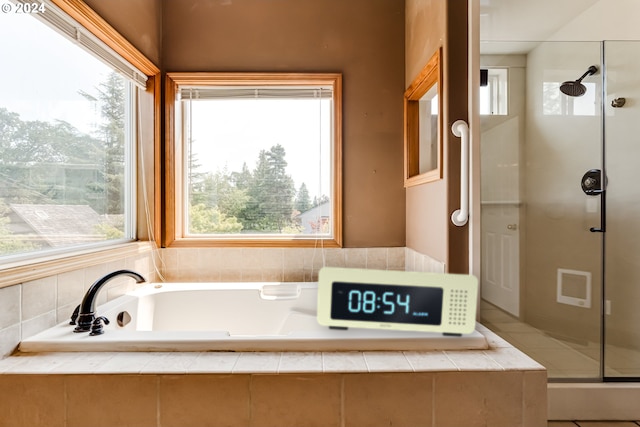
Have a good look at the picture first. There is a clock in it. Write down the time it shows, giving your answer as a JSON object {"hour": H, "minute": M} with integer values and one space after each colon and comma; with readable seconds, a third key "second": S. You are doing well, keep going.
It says {"hour": 8, "minute": 54}
